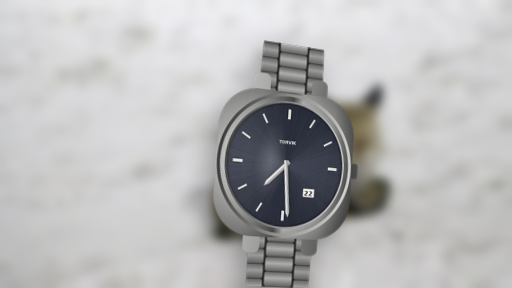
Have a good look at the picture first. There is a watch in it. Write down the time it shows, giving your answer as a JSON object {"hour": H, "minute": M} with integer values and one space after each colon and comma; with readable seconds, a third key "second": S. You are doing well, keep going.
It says {"hour": 7, "minute": 29}
